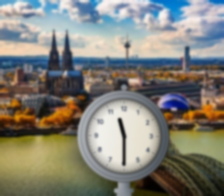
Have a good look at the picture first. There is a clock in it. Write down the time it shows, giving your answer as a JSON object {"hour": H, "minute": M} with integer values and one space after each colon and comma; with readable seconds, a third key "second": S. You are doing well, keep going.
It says {"hour": 11, "minute": 30}
